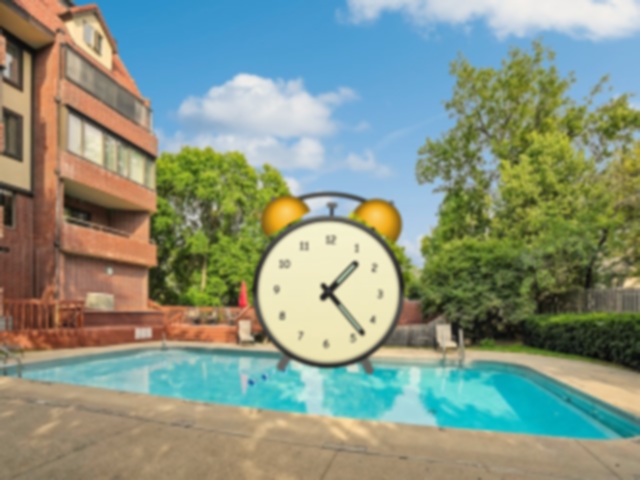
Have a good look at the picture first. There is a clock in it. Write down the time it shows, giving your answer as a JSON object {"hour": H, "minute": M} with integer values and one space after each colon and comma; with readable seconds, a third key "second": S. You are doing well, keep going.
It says {"hour": 1, "minute": 23}
